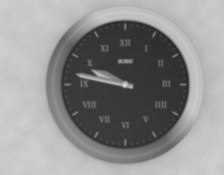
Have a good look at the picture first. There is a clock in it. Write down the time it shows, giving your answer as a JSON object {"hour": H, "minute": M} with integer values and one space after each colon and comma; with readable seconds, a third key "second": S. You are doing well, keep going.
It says {"hour": 9, "minute": 47}
